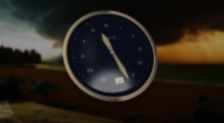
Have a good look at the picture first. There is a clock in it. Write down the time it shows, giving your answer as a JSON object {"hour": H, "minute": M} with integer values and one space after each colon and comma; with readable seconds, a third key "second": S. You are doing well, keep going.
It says {"hour": 11, "minute": 27}
